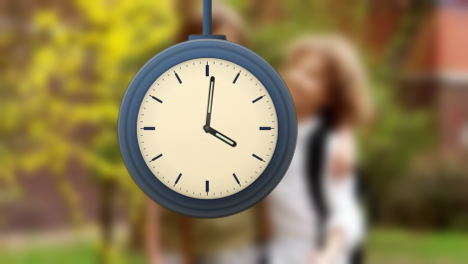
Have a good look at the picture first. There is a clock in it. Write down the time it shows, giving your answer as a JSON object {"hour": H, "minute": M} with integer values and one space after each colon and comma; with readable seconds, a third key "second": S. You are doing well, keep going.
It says {"hour": 4, "minute": 1}
